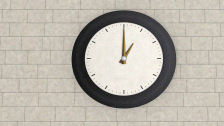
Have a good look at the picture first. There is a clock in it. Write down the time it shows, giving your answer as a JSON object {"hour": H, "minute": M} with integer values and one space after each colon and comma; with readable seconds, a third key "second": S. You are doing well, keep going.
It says {"hour": 1, "minute": 0}
